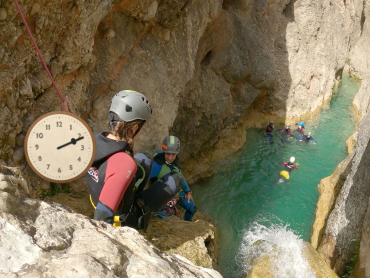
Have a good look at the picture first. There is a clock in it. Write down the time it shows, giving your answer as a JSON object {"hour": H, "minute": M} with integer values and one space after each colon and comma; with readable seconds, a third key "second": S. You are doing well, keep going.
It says {"hour": 2, "minute": 11}
